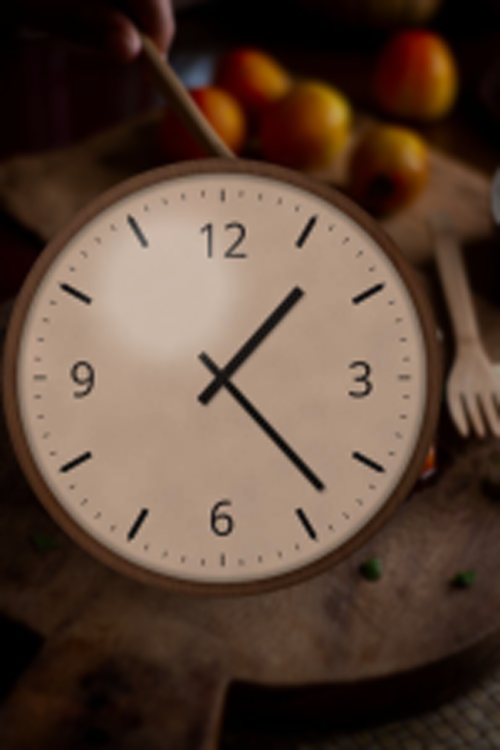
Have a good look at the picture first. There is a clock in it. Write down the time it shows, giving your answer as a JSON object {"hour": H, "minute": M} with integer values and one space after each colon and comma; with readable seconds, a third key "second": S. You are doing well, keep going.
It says {"hour": 1, "minute": 23}
